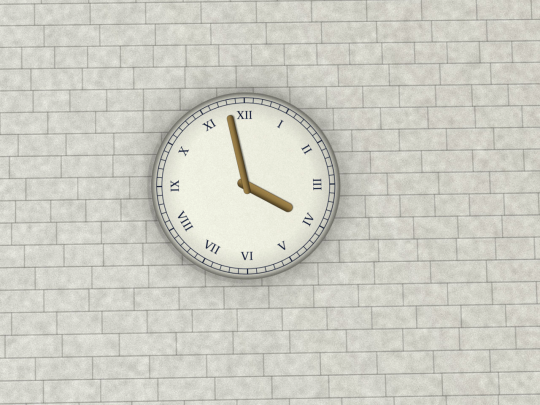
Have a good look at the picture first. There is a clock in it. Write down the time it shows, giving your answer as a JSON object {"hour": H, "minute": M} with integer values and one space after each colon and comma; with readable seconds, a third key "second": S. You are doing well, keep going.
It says {"hour": 3, "minute": 58}
